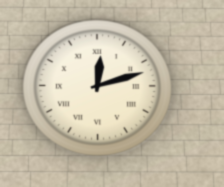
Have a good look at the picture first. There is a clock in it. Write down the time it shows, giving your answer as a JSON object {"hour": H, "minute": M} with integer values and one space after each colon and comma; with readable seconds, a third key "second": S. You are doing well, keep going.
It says {"hour": 12, "minute": 12}
